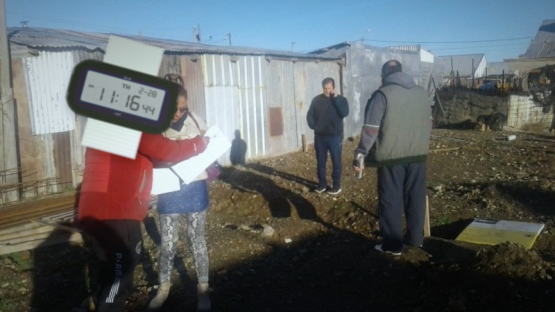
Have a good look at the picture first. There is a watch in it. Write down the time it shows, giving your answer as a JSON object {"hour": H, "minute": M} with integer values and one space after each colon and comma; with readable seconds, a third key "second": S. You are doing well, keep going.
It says {"hour": 11, "minute": 16}
